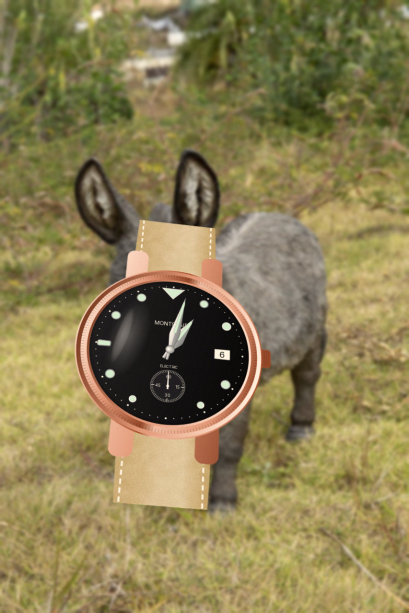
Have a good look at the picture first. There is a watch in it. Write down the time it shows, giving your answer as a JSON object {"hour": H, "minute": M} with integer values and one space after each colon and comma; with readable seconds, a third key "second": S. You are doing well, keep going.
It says {"hour": 1, "minute": 2}
